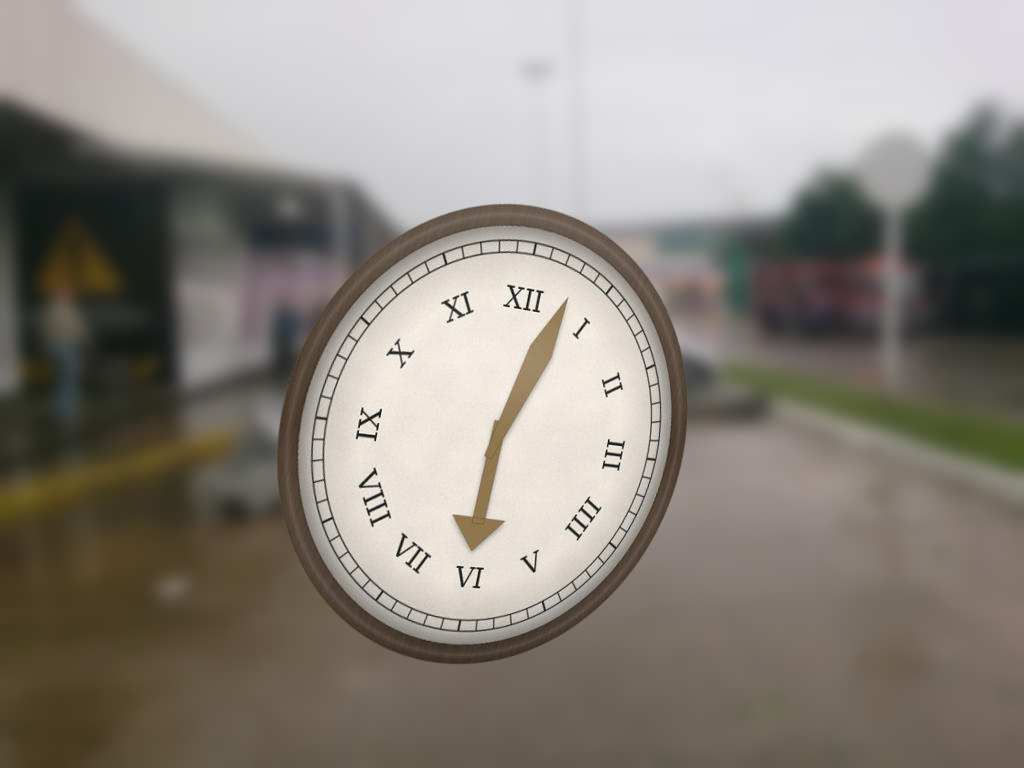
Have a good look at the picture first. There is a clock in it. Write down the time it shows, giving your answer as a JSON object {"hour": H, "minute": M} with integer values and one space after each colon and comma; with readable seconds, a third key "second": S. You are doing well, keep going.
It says {"hour": 6, "minute": 3}
